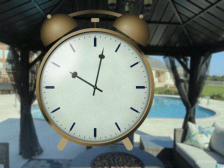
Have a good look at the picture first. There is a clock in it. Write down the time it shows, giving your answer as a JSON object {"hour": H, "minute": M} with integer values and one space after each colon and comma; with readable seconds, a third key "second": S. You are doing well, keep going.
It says {"hour": 10, "minute": 2}
